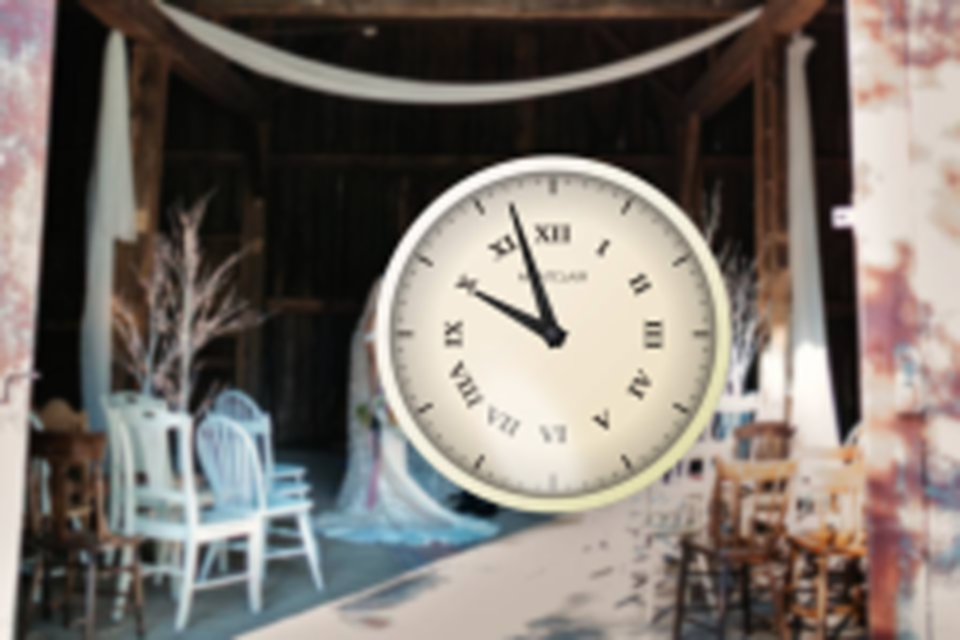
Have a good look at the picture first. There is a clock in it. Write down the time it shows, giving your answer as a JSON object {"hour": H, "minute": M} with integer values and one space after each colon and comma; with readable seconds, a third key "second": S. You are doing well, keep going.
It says {"hour": 9, "minute": 57}
